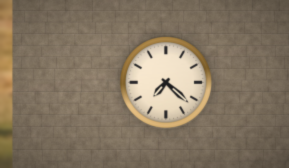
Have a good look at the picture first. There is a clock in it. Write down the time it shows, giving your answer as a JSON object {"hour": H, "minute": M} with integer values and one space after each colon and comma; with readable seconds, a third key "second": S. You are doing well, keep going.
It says {"hour": 7, "minute": 22}
